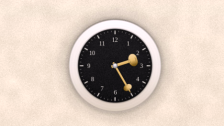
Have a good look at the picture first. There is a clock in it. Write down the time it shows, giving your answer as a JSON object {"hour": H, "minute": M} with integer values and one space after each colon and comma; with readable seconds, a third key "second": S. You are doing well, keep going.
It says {"hour": 2, "minute": 25}
